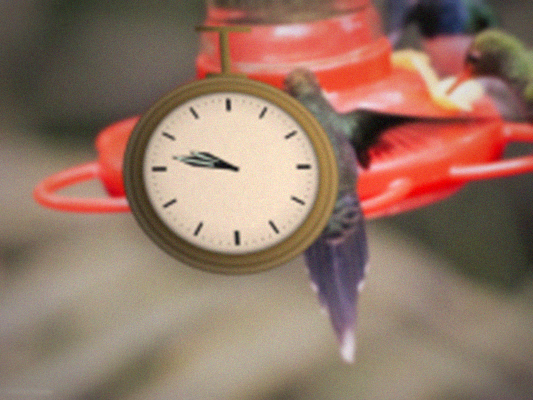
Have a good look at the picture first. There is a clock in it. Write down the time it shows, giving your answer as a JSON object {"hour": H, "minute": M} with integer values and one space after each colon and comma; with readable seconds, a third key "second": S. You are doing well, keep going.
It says {"hour": 9, "minute": 47}
